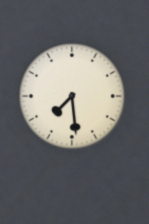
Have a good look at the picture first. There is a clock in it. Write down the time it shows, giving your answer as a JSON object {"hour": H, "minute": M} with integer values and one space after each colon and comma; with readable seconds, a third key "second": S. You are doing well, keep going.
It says {"hour": 7, "minute": 29}
